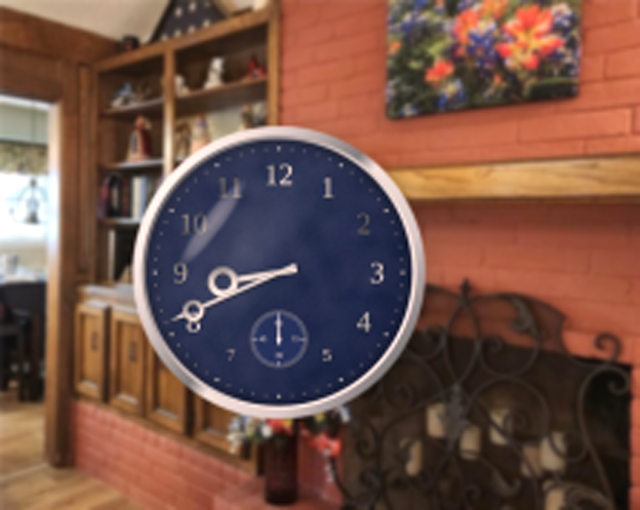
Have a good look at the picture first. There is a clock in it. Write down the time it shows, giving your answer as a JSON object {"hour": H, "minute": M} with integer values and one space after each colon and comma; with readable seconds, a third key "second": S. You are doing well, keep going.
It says {"hour": 8, "minute": 41}
